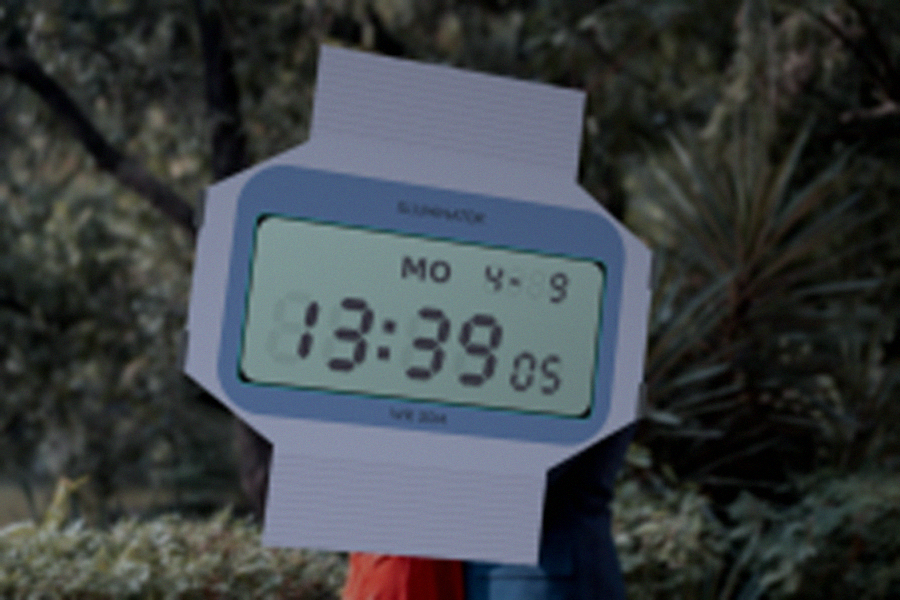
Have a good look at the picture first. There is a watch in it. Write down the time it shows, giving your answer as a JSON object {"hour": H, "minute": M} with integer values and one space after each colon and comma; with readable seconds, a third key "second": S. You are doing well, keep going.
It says {"hour": 13, "minute": 39, "second": 5}
